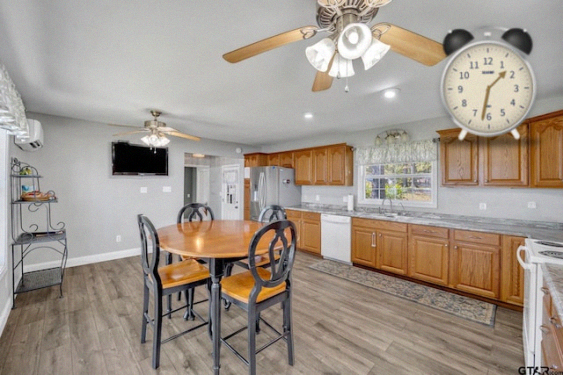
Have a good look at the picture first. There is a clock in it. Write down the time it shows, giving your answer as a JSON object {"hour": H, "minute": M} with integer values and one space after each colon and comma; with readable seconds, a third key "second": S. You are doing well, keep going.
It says {"hour": 1, "minute": 32}
